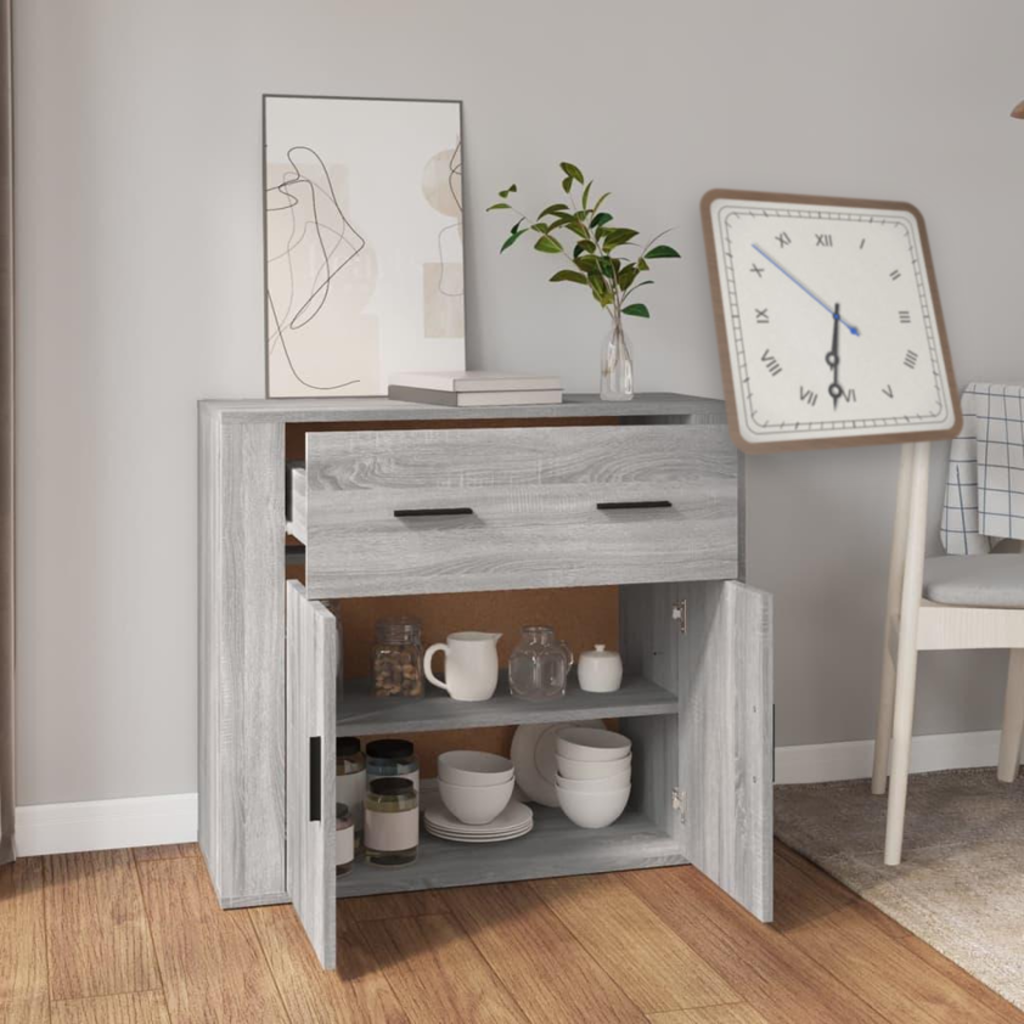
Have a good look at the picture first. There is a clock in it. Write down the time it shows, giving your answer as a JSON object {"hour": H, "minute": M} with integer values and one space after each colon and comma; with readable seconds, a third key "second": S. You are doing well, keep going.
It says {"hour": 6, "minute": 31, "second": 52}
